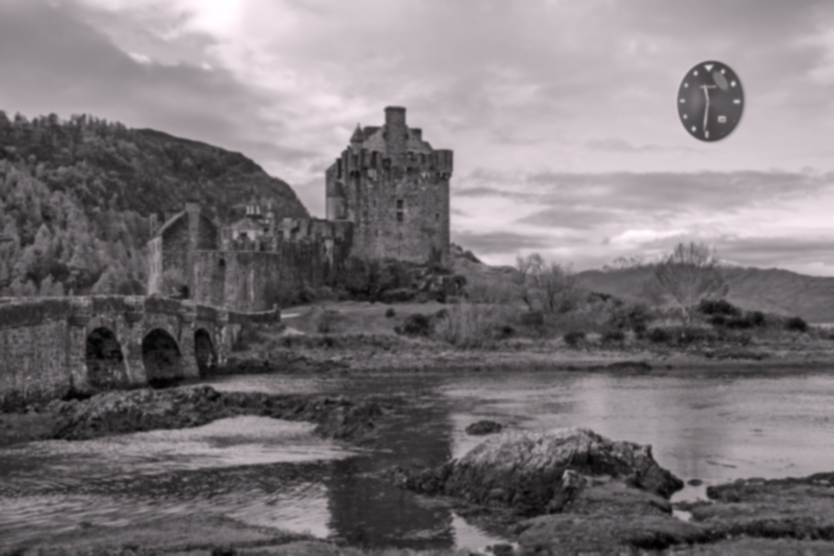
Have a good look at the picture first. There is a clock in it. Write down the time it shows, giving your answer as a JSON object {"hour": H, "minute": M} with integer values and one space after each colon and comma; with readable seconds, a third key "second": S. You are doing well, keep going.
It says {"hour": 11, "minute": 31}
